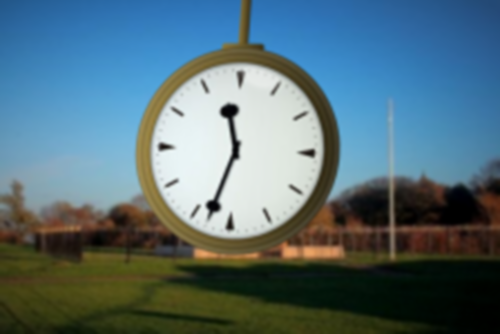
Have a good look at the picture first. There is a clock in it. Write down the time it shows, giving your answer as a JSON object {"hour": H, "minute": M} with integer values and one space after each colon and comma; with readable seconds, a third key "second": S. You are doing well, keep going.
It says {"hour": 11, "minute": 33}
